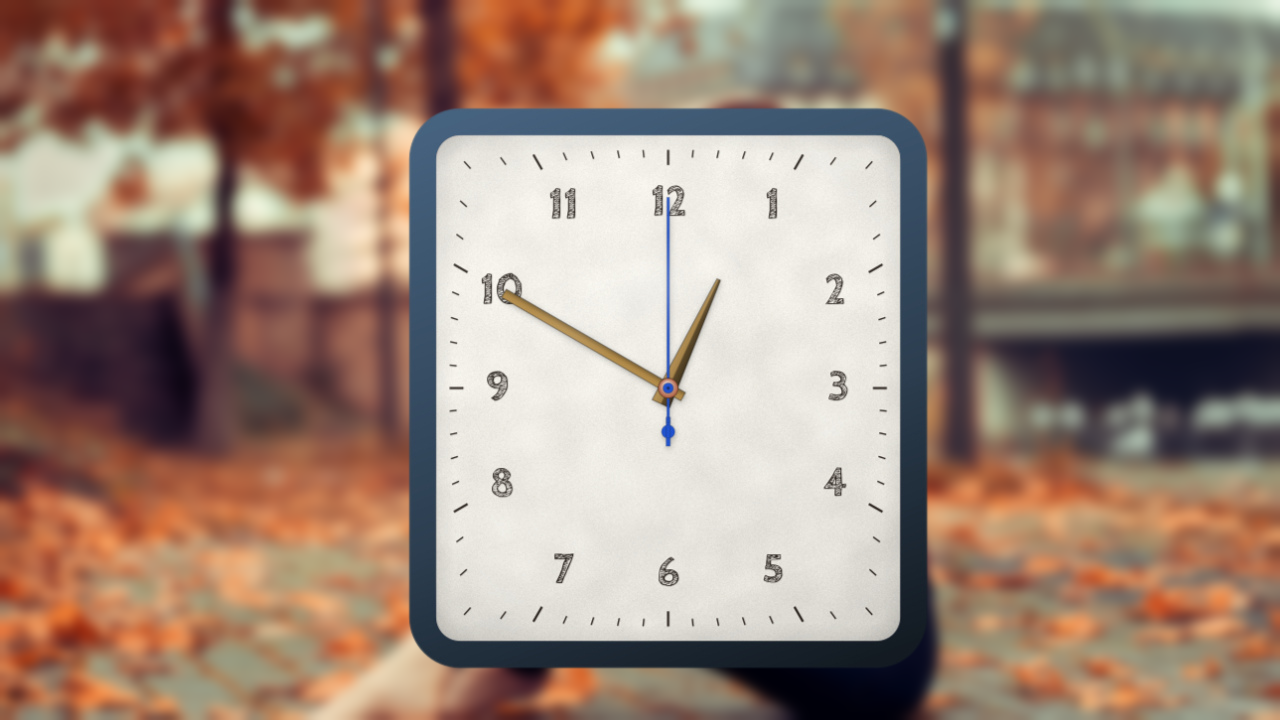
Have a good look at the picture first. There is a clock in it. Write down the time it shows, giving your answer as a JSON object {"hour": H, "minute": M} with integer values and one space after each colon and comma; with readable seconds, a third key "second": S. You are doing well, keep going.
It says {"hour": 12, "minute": 50, "second": 0}
